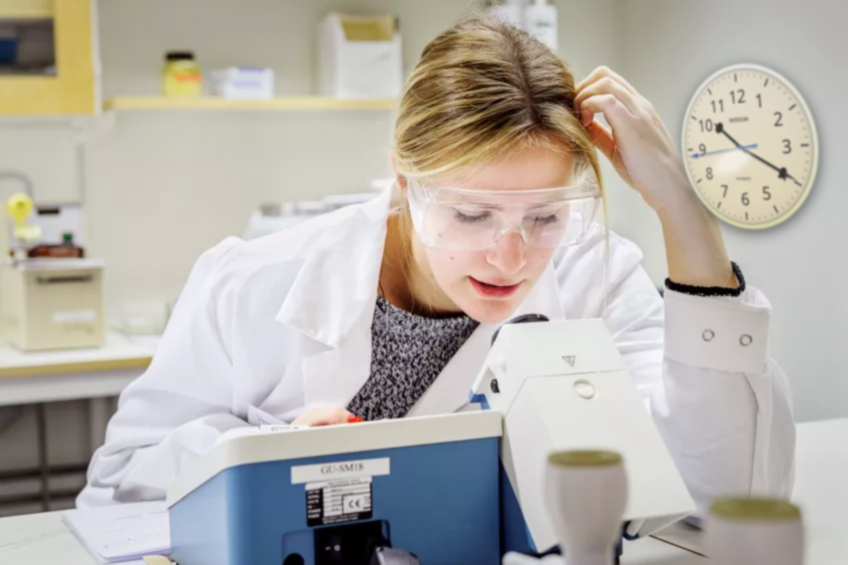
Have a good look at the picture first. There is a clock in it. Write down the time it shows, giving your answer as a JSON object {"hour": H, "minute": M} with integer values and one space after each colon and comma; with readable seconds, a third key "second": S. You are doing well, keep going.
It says {"hour": 10, "minute": 19, "second": 44}
